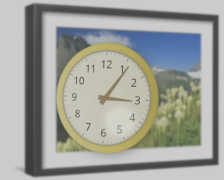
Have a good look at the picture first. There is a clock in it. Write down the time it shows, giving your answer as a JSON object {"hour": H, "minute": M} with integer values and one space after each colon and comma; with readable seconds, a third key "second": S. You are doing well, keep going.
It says {"hour": 3, "minute": 6}
